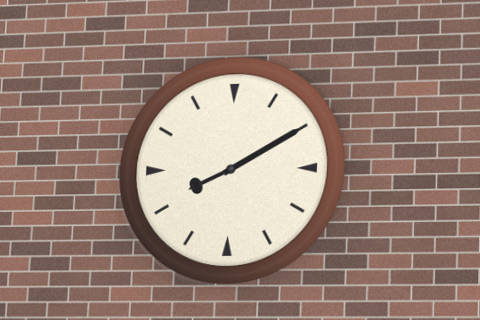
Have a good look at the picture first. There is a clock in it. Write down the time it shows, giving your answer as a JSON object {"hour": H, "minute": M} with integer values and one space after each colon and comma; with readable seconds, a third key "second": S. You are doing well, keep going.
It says {"hour": 8, "minute": 10}
